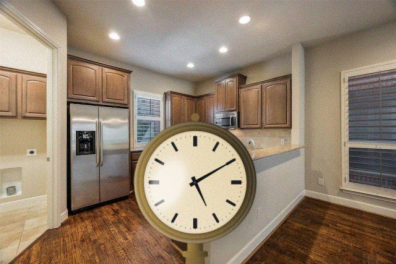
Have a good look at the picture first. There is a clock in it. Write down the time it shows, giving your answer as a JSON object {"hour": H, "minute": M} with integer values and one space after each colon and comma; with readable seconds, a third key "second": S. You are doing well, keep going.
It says {"hour": 5, "minute": 10}
